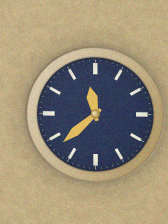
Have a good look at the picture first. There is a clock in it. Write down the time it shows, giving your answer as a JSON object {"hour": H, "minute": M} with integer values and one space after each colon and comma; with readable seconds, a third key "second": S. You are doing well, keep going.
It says {"hour": 11, "minute": 38}
